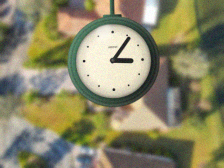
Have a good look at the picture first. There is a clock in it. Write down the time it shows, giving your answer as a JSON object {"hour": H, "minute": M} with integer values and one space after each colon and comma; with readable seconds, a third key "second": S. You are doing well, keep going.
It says {"hour": 3, "minute": 6}
